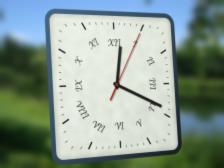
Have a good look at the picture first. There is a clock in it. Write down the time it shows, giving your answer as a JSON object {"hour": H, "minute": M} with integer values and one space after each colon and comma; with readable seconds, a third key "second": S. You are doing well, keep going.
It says {"hour": 12, "minute": 19, "second": 5}
